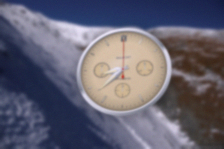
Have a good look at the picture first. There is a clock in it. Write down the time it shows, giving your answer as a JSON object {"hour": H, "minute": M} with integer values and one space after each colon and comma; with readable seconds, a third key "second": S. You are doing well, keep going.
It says {"hour": 8, "minute": 38}
